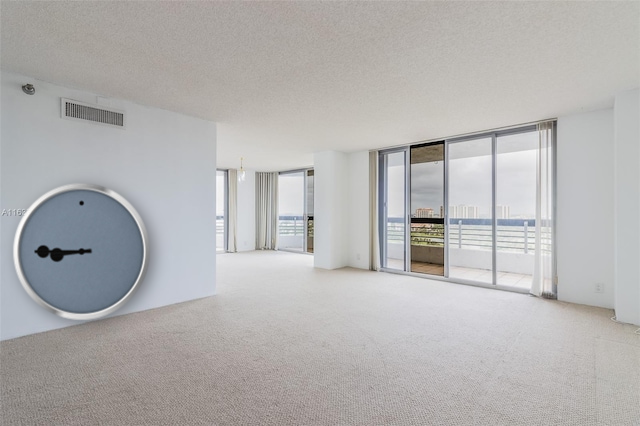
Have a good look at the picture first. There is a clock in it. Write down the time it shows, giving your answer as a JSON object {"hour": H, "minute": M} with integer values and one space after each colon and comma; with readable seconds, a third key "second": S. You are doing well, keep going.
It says {"hour": 8, "minute": 45}
